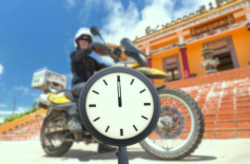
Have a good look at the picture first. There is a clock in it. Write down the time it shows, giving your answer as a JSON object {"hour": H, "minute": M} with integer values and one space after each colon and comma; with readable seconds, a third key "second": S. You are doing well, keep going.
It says {"hour": 12, "minute": 0}
